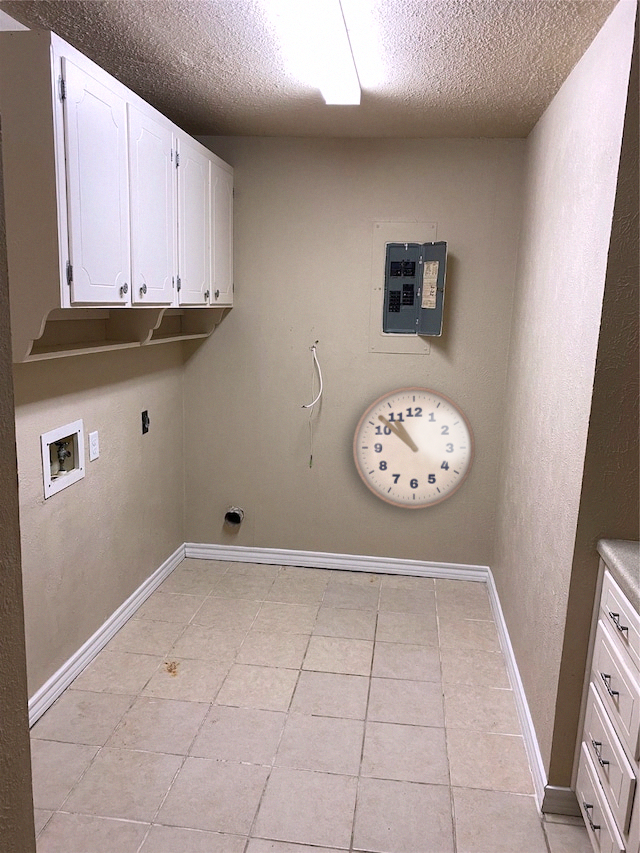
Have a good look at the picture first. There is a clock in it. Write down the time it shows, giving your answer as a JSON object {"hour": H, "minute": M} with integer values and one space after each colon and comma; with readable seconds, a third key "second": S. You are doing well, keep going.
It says {"hour": 10, "minute": 52}
